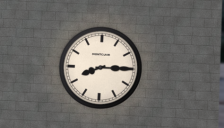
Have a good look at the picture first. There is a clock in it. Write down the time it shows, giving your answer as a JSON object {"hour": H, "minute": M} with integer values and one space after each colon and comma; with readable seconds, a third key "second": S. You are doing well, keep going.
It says {"hour": 8, "minute": 15}
